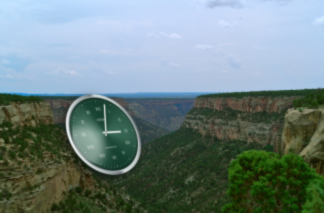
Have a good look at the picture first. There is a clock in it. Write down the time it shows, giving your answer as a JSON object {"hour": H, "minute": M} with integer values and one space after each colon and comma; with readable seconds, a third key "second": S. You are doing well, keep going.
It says {"hour": 3, "minute": 3}
